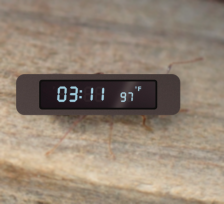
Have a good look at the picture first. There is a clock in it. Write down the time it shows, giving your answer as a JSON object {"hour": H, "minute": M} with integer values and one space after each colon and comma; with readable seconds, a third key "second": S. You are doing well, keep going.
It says {"hour": 3, "minute": 11}
